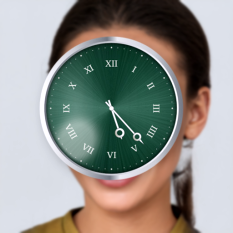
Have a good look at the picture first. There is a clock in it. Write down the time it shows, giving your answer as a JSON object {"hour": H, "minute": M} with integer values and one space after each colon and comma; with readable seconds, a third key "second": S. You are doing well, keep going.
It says {"hour": 5, "minute": 23}
